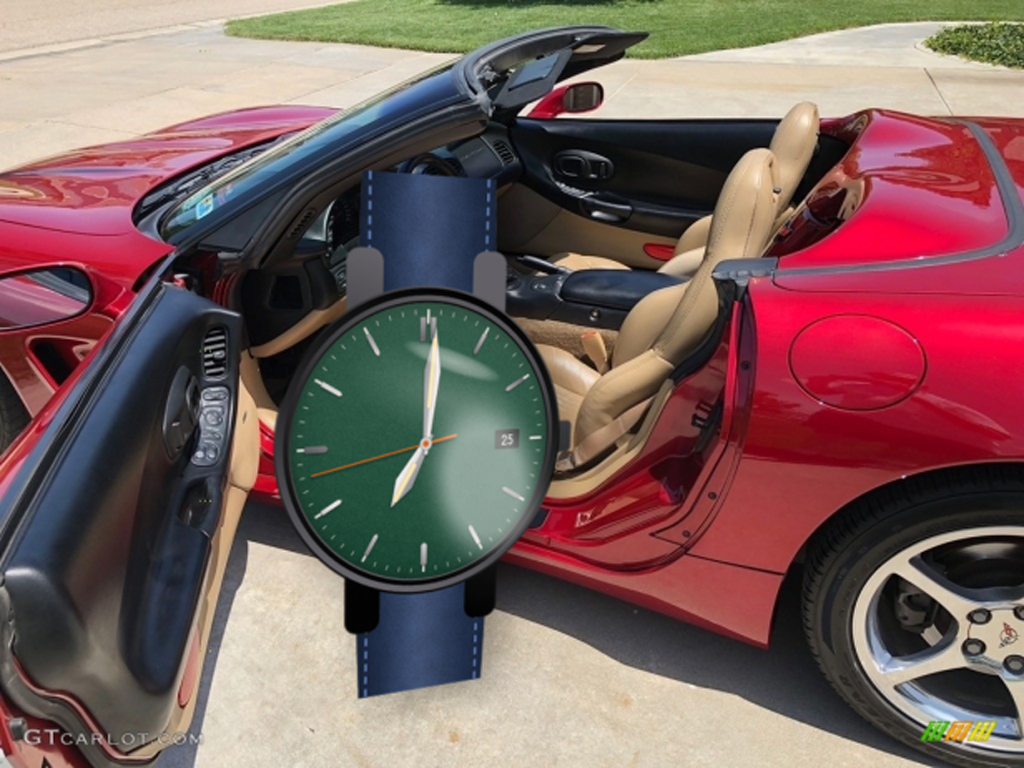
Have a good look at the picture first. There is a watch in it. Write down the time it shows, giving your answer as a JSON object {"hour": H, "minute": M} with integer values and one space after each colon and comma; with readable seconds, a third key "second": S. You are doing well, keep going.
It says {"hour": 7, "minute": 0, "second": 43}
